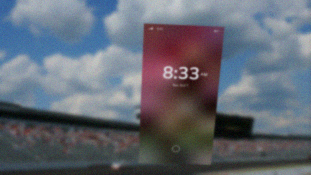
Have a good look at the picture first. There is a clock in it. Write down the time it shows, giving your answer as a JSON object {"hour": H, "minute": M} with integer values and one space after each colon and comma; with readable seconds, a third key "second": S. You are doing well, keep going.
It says {"hour": 8, "minute": 33}
